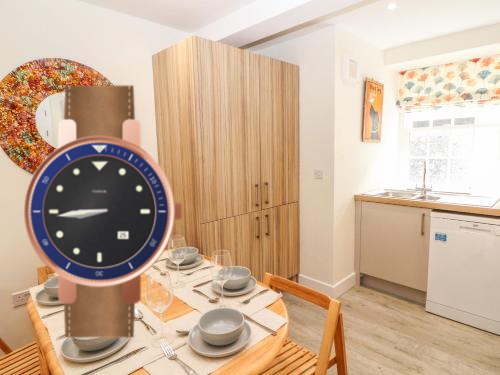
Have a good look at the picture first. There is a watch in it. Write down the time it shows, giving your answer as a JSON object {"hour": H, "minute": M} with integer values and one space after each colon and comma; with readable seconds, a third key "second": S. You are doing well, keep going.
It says {"hour": 8, "minute": 44}
